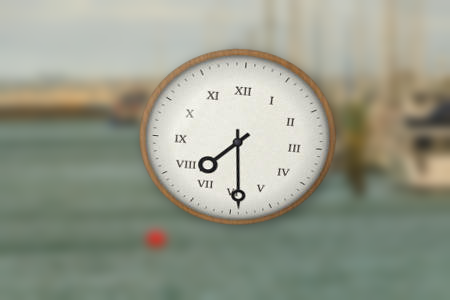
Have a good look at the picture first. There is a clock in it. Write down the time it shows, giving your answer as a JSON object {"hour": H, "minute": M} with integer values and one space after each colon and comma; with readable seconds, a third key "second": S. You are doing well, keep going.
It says {"hour": 7, "minute": 29}
